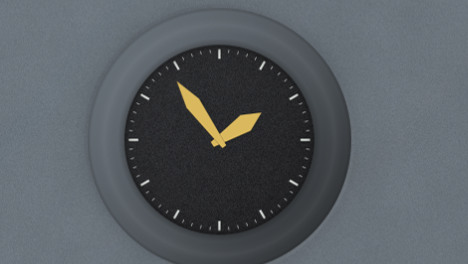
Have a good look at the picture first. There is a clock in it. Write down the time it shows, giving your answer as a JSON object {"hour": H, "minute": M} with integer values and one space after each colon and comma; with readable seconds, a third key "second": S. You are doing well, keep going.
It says {"hour": 1, "minute": 54}
